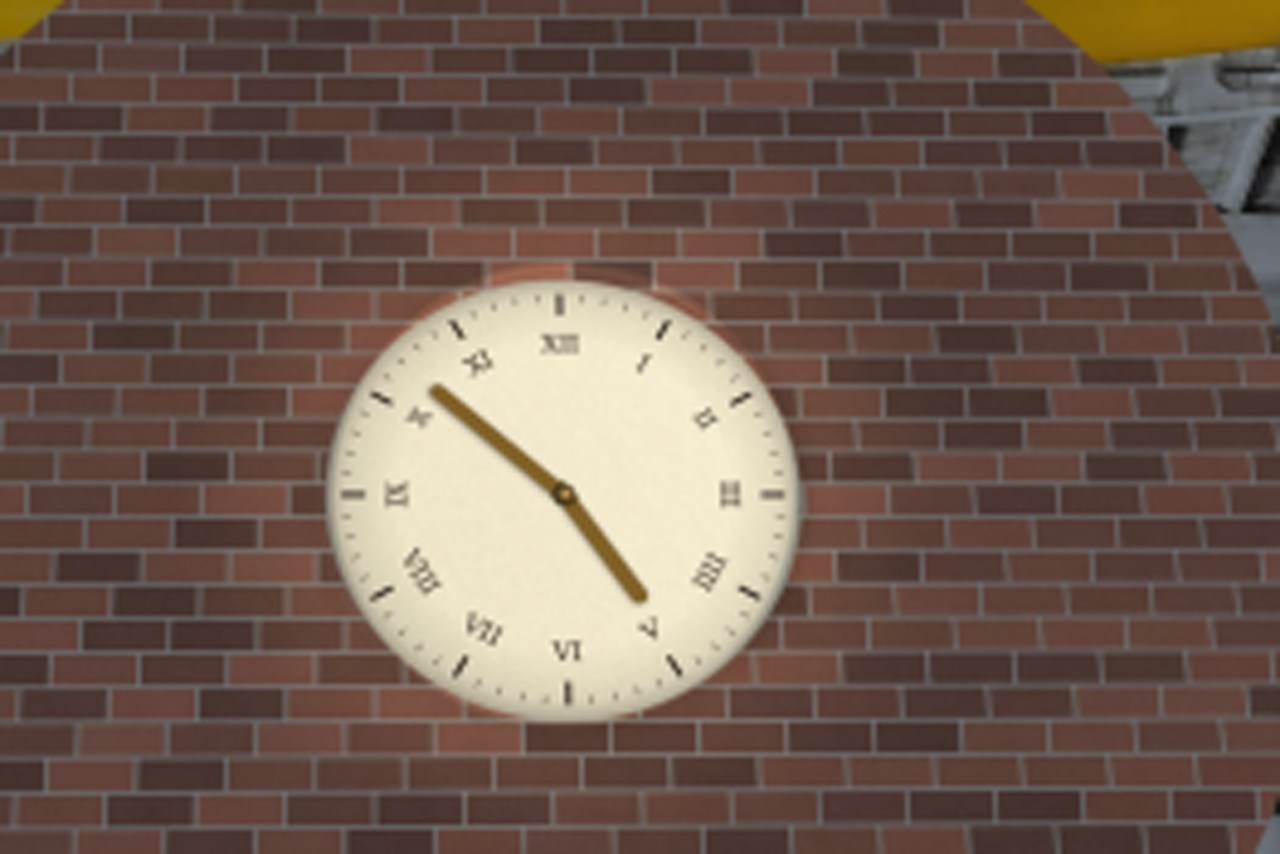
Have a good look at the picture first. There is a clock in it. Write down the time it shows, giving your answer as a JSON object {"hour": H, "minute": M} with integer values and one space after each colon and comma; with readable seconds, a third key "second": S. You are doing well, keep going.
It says {"hour": 4, "minute": 52}
